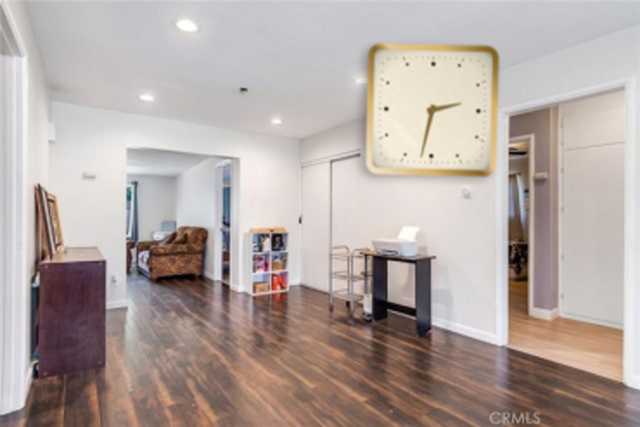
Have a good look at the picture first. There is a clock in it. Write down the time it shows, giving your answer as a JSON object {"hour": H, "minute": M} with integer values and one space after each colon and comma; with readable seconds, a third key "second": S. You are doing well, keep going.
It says {"hour": 2, "minute": 32}
